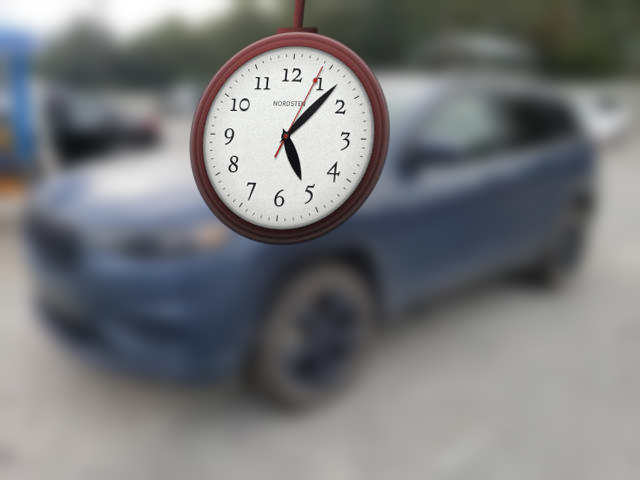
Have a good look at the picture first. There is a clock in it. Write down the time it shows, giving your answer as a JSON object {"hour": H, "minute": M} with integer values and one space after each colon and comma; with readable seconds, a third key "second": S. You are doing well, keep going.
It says {"hour": 5, "minute": 7, "second": 4}
